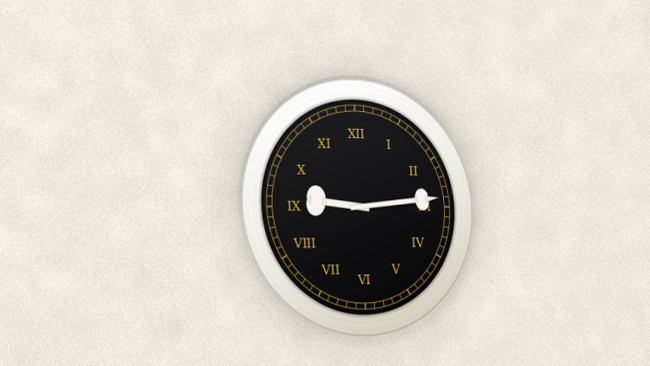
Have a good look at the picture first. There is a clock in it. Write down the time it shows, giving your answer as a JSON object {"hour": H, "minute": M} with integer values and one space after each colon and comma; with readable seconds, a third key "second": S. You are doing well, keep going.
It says {"hour": 9, "minute": 14}
